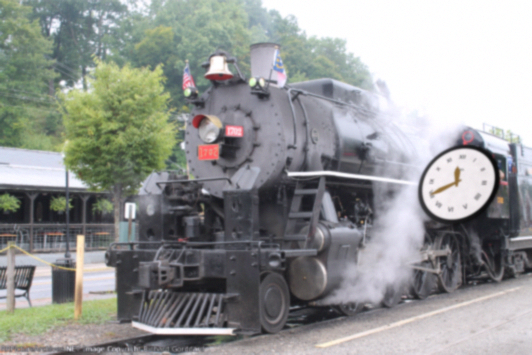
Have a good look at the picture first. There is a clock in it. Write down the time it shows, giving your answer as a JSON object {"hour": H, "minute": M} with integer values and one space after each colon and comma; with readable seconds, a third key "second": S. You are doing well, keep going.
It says {"hour": 11, "minute": 40}
